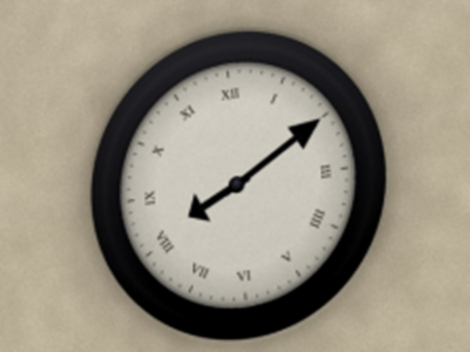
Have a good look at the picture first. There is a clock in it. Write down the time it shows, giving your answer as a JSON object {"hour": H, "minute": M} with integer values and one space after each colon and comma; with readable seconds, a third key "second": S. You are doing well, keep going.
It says {"hour": 8, "minute": 10}
